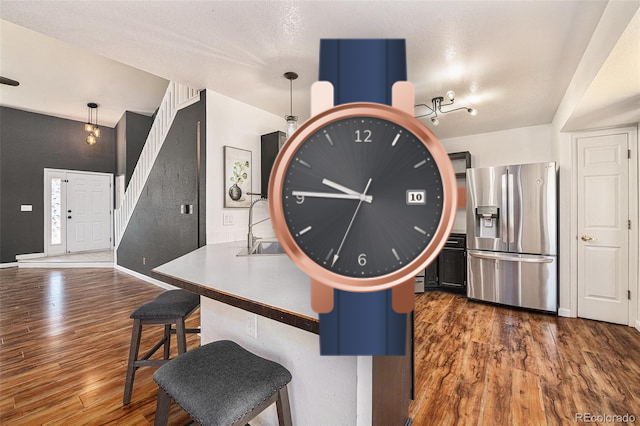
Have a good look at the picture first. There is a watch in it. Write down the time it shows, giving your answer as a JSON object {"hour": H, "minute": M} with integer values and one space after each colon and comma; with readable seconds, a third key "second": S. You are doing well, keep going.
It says {"hour": 9, "minute": 45, "second": 34}
